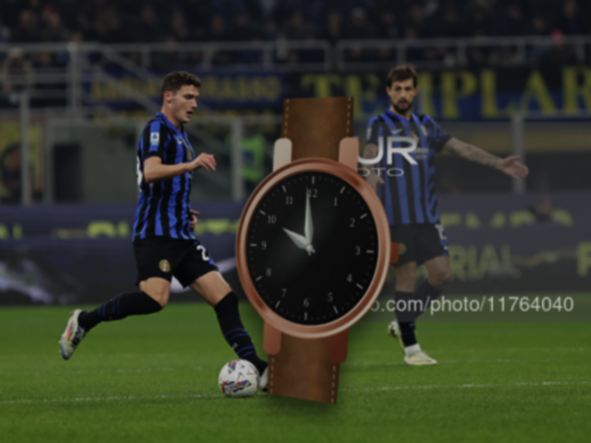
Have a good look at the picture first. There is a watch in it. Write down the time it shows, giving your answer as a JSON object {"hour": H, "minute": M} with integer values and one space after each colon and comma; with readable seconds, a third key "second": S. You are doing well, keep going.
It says {"hour": 9, "minute": 59}
